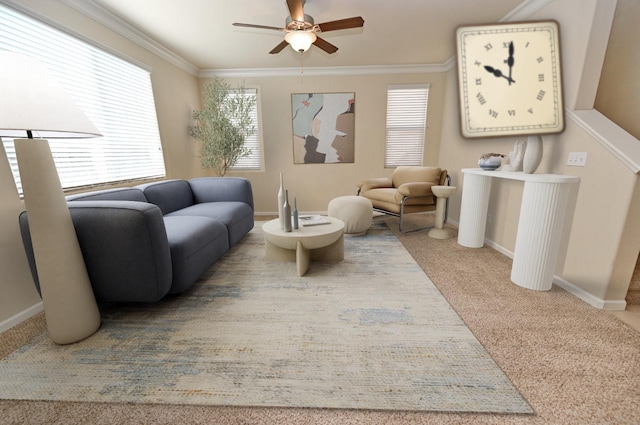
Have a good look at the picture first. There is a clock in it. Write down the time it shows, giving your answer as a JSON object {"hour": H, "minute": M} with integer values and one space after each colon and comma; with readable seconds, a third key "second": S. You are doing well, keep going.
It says {"hour": 10, "minute": 1}
